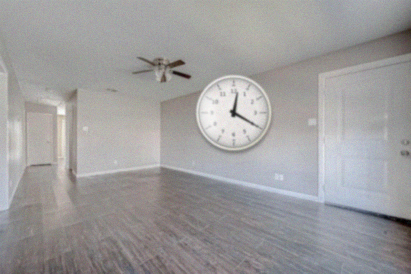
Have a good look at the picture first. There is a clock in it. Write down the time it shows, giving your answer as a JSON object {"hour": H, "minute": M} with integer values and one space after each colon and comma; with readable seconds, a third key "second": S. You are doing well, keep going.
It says {"hour": 12, "minute": 20}
